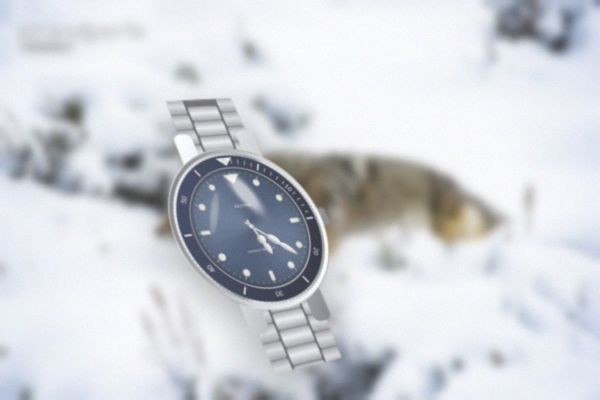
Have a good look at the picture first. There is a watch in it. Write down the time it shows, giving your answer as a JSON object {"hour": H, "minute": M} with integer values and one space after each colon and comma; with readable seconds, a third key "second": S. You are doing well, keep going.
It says {"hour": 5, "minute": 22}
